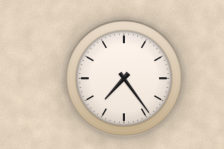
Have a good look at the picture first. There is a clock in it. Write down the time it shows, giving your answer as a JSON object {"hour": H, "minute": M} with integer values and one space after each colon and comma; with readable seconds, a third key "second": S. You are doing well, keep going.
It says {"hour": 7, "minute": 24}
